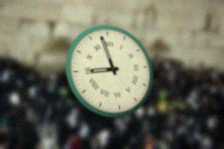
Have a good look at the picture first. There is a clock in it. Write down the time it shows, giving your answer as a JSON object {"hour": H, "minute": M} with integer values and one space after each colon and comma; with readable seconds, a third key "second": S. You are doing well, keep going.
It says {"hour": 8, "minute": 58}
